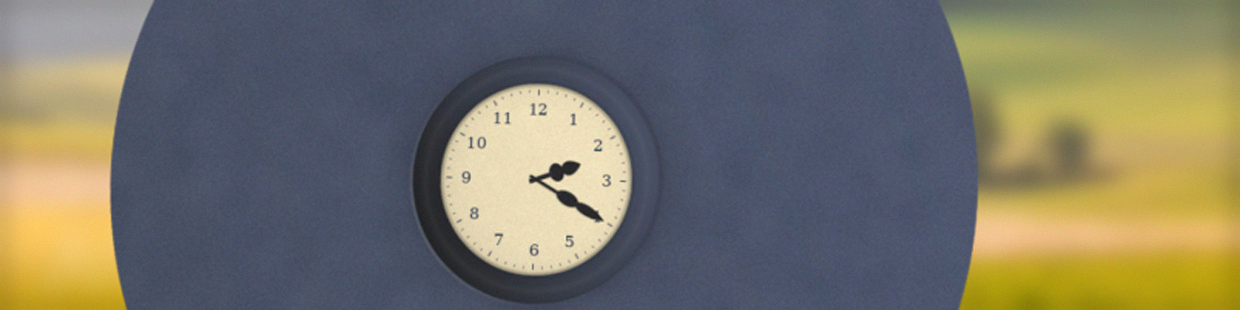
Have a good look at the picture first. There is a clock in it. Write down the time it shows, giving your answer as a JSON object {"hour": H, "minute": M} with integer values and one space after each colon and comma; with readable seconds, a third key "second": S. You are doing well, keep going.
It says {"hour": 2, "minute": 20}
